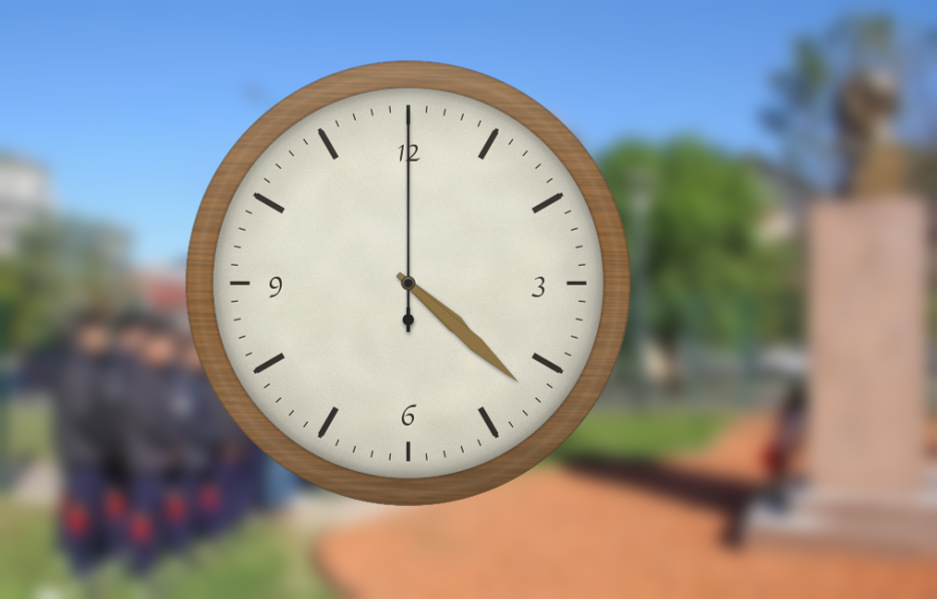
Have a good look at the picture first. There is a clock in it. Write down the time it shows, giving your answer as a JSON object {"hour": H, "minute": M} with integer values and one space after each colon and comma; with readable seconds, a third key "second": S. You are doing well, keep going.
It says {"hour": 4, "minute": 22, "second": 0}
